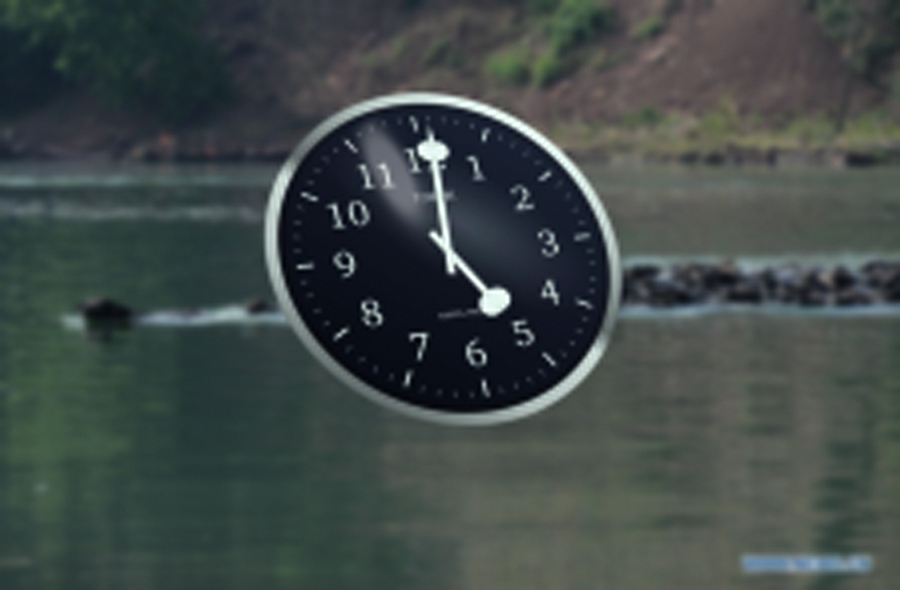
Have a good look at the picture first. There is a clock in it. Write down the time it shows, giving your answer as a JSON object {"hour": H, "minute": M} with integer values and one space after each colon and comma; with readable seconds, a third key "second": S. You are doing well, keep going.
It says {"hour": 5, "minute": 1}
